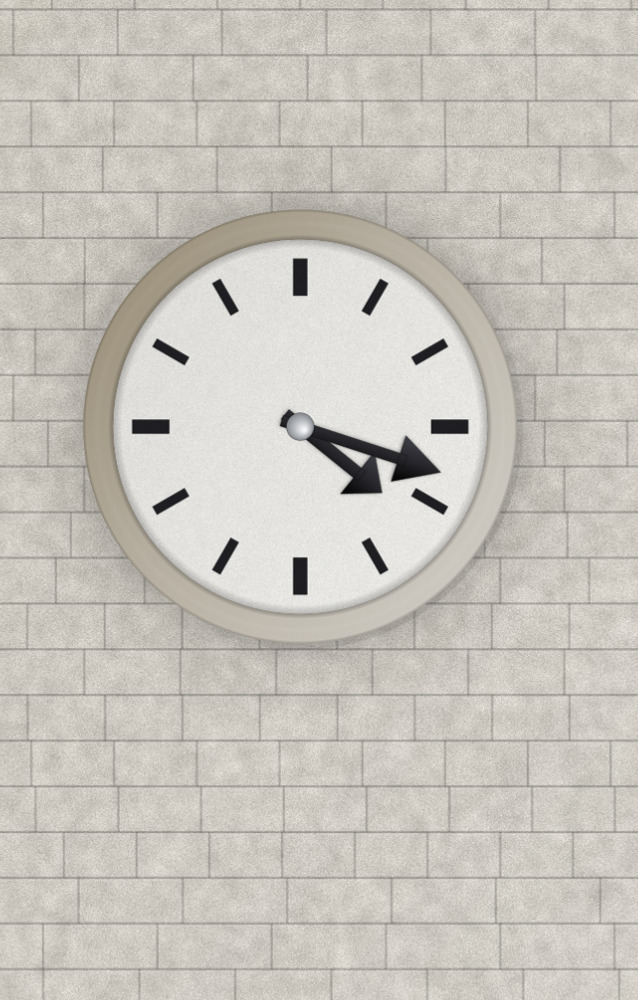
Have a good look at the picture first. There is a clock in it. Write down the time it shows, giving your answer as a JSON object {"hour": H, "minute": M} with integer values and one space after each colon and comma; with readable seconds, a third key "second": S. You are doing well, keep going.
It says {"hour": 4, "minute": 18}
